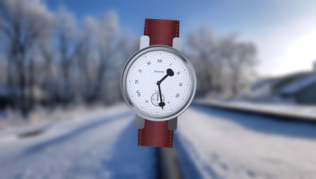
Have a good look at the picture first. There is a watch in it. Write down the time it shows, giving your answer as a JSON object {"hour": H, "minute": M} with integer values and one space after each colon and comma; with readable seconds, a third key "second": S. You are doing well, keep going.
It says {"hour": 1, "minute": 28}
